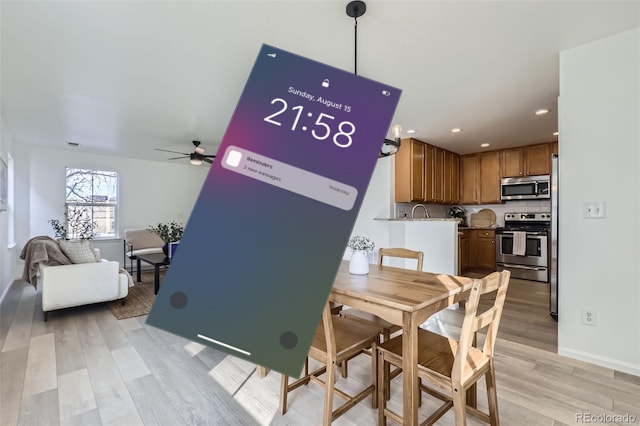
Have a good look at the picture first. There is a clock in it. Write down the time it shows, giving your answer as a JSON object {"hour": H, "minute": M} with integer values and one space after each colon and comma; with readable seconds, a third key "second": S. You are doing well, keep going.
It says {"hour": 21, "minute": 58}
